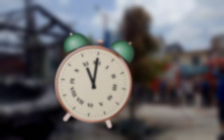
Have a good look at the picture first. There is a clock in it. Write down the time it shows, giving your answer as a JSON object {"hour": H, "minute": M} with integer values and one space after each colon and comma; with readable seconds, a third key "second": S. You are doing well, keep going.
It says {"hour": 11, "minute": 0}
